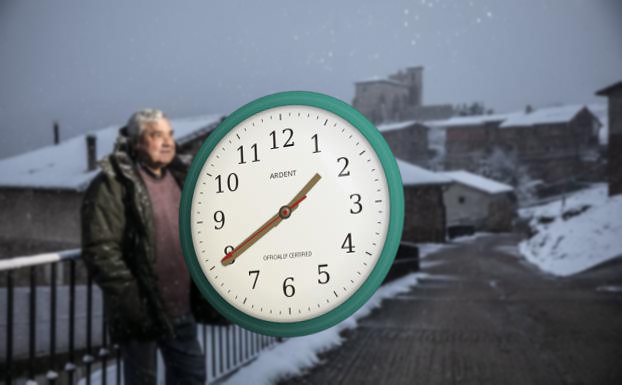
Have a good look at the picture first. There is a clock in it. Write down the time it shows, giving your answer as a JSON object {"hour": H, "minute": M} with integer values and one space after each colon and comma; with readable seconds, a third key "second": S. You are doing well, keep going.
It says {"hour": 1, "minute": 39, "second": 40}
